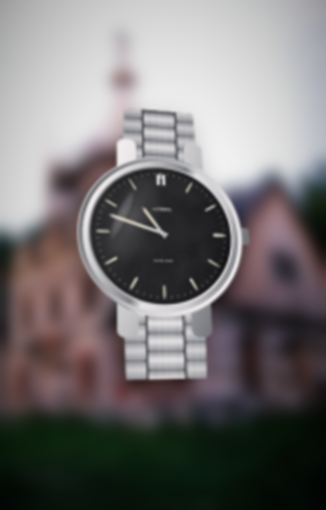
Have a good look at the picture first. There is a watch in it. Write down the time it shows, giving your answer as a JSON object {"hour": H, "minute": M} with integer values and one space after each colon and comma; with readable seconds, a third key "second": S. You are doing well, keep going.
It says {"hour": 10, "minute": 48}
